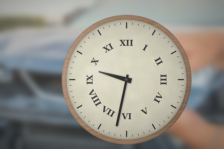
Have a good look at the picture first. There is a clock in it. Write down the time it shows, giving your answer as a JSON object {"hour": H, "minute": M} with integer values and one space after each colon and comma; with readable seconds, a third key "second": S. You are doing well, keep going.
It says {"hour": 9, "minute": 32}
